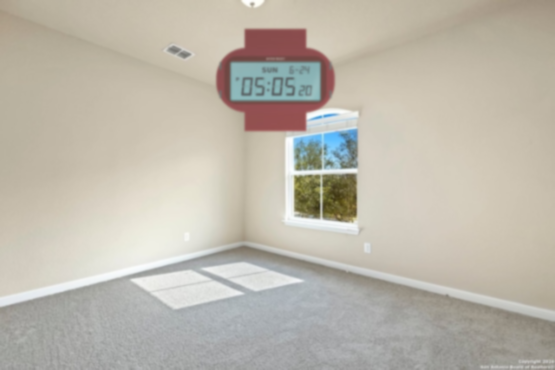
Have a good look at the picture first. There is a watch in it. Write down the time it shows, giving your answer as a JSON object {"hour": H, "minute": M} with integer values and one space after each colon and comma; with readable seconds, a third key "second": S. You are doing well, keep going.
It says {"hour": 5, "minute": 5}
